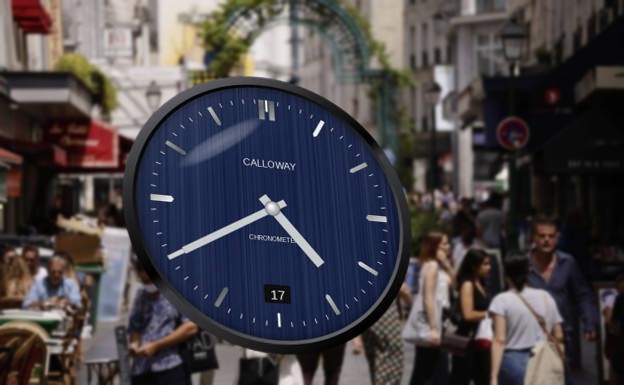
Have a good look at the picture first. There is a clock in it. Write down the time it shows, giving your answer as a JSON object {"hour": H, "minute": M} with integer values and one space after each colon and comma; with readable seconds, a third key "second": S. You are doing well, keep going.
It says {"hour": 4, "minute": 40}
